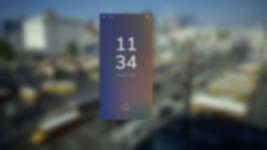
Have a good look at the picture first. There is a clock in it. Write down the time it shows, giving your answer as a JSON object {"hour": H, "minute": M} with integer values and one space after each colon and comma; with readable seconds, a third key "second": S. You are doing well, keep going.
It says {"hour": 11, "minute": 34}
